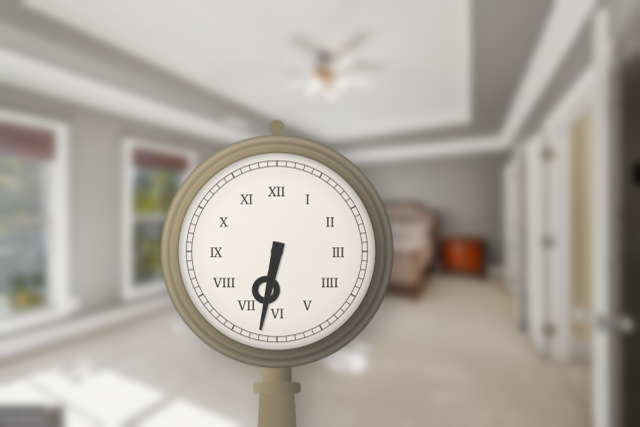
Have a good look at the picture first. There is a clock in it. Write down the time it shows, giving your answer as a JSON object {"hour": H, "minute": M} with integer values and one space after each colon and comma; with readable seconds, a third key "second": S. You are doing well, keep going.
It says {"hour": 6, "minute": 32}
